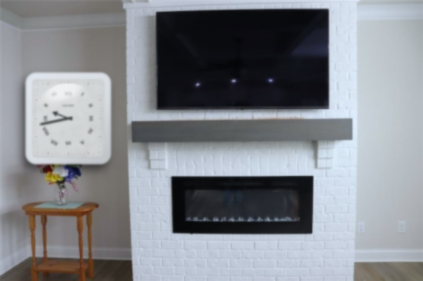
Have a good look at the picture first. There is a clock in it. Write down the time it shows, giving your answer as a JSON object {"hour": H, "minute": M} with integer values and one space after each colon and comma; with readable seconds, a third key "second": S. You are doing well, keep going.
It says {"hour": 9, "minute": 43}
